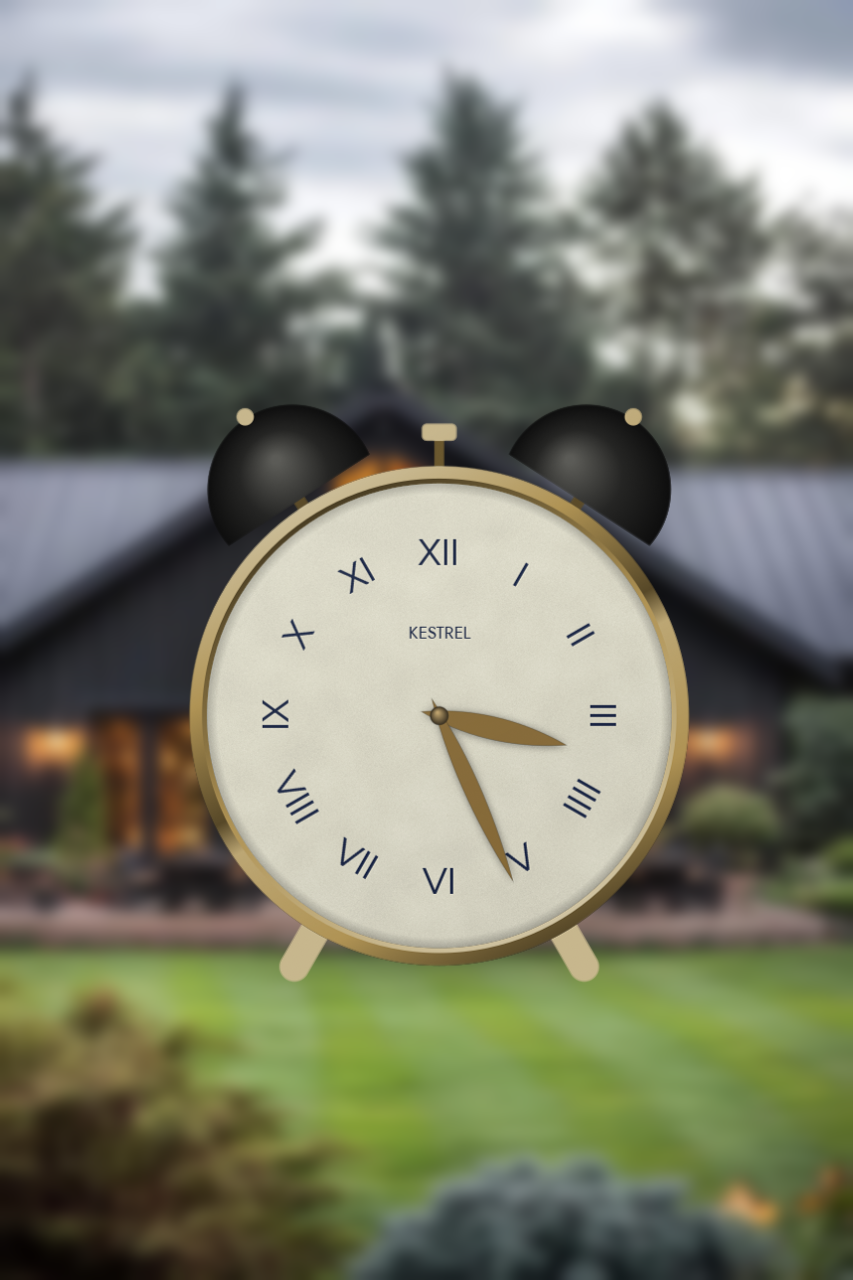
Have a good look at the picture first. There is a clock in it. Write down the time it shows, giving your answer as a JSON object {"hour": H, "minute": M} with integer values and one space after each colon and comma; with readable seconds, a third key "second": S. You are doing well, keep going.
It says {"hour": 3, "minute": 26}
